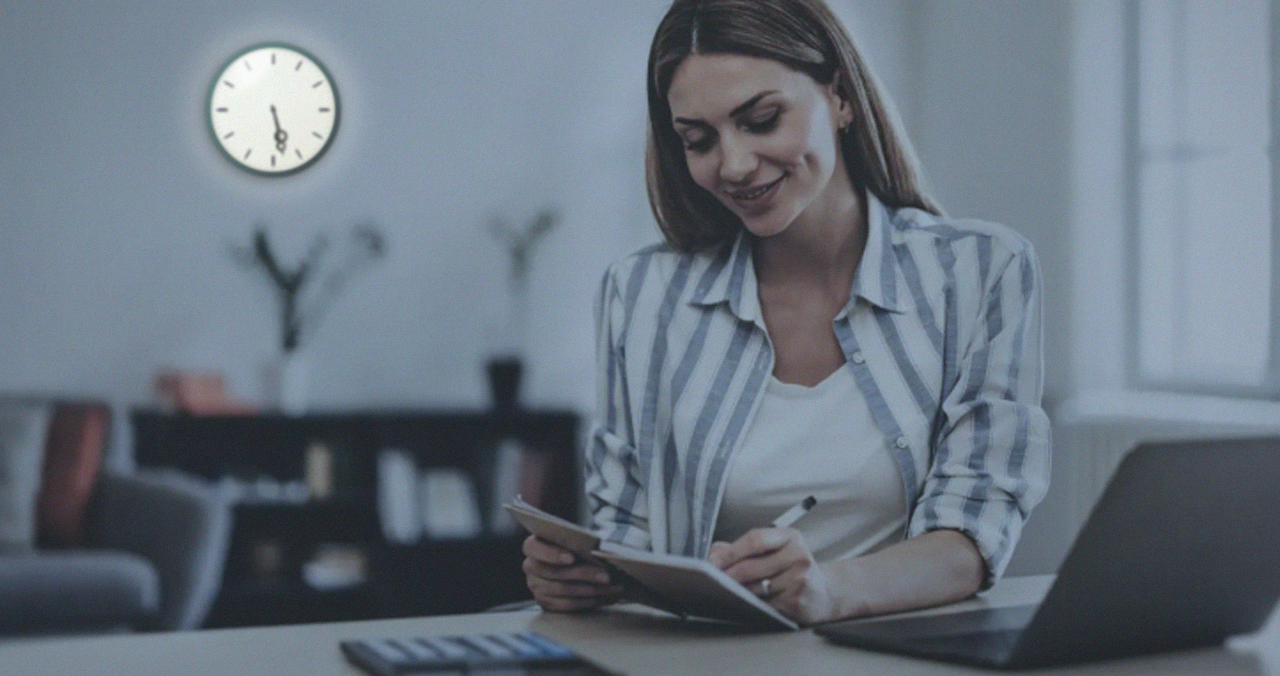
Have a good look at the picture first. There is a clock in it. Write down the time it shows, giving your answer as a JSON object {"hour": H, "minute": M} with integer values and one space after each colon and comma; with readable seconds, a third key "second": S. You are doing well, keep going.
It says {"hour": 5, "minute": 28}
